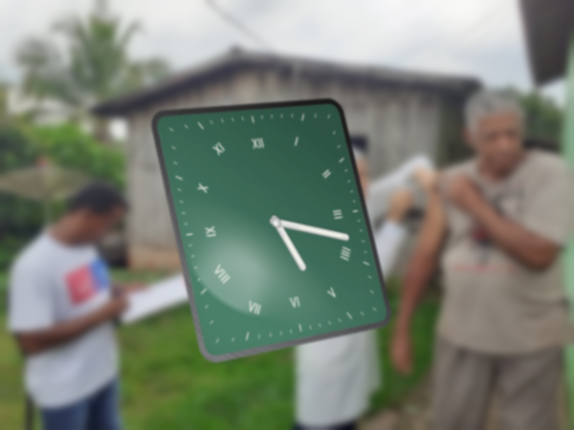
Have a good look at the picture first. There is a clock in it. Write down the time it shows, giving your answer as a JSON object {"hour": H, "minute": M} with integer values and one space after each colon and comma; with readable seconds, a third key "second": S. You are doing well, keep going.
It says {"hour": 5, "minute": 18}
